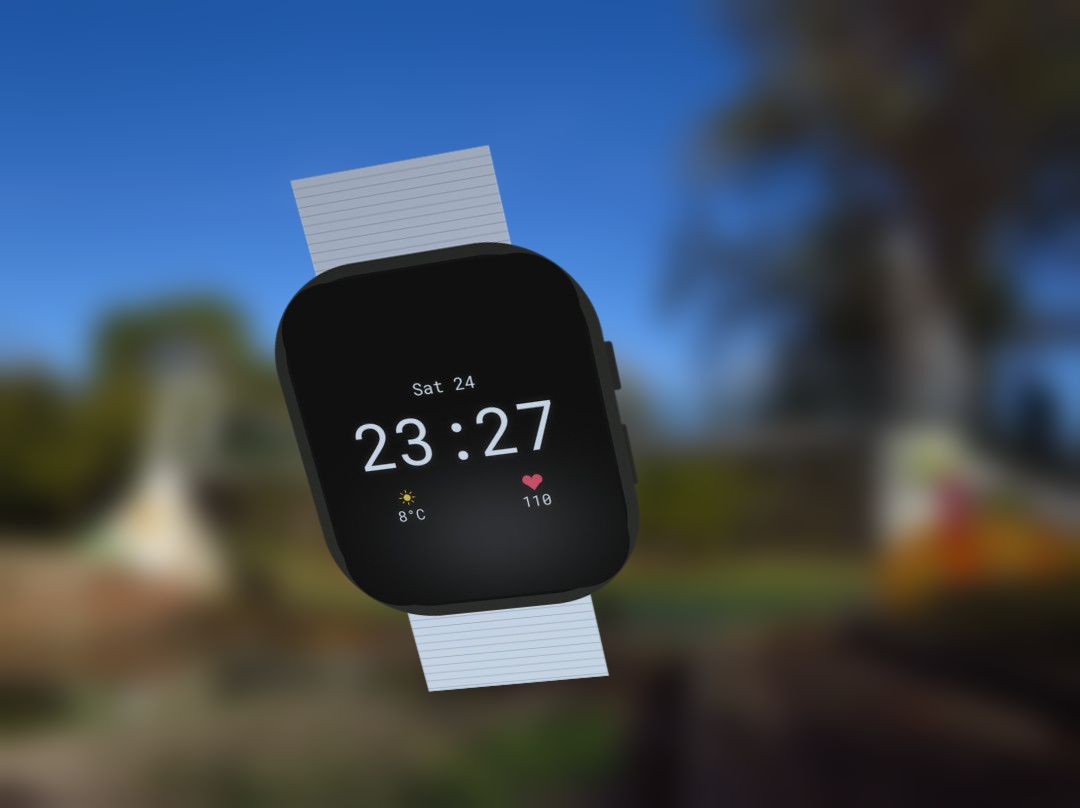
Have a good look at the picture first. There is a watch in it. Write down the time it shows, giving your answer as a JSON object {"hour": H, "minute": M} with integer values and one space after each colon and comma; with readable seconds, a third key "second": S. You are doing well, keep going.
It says {"hour": 23, "minute": 27}
